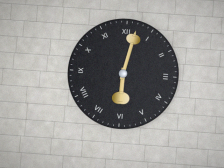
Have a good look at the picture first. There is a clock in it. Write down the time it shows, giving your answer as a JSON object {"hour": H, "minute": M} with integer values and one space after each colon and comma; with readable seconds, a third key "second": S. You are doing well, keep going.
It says {"hour": 6, "minute": 2}
